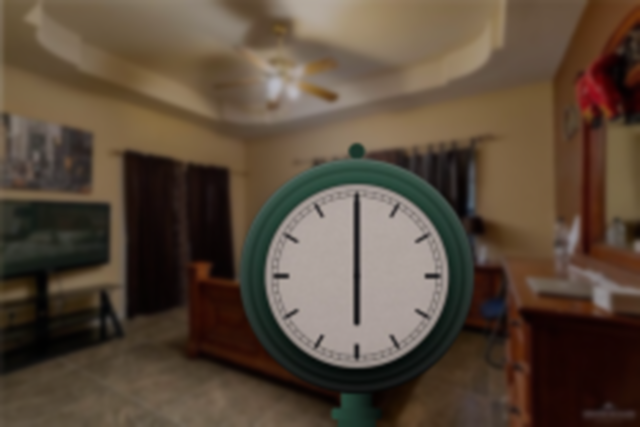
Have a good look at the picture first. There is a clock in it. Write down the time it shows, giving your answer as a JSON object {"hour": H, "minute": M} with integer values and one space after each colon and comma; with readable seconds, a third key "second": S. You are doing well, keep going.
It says {"hour": 6, "minute": 0}
